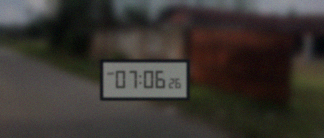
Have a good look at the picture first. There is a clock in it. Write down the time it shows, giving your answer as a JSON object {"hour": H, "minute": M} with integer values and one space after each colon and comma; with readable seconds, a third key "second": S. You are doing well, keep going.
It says {"hour": 7, "minute": 6}
